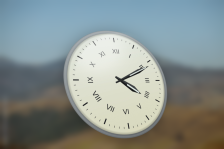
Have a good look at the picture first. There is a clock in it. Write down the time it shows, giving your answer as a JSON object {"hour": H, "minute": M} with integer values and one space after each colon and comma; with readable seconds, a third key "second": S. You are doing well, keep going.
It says {"hour": 4, "minute": 11}
